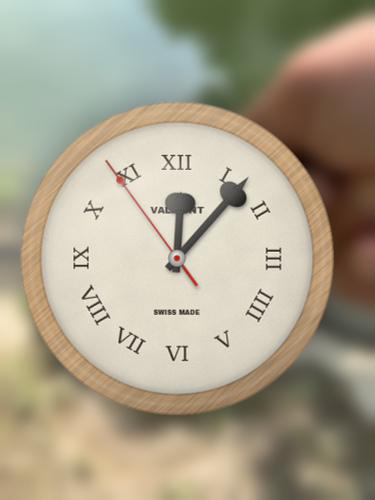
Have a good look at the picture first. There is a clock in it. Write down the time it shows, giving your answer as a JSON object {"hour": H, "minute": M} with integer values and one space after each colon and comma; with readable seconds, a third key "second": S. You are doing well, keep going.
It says {"hour": 12, "minute": 6, "second": 54}
